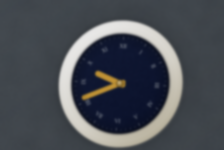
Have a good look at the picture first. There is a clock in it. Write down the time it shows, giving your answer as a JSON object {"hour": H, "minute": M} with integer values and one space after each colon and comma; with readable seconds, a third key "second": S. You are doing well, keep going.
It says {"hour": 9, "minute": 41}
